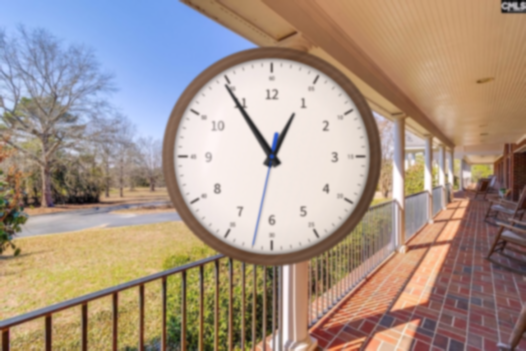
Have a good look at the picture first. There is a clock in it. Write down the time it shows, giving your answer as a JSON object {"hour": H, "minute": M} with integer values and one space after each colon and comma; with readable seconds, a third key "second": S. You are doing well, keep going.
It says {"hour": 12, "minute": 54, "second": 32}
